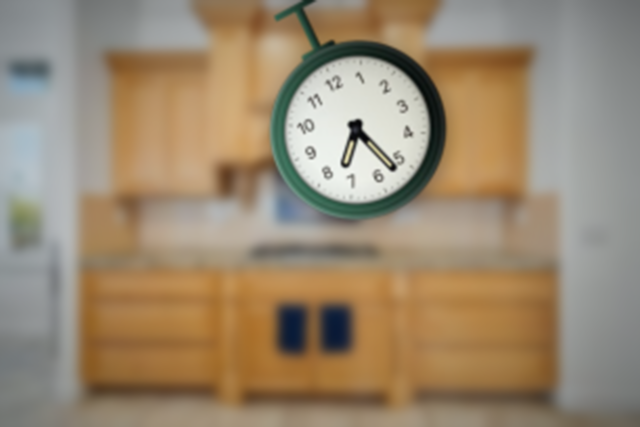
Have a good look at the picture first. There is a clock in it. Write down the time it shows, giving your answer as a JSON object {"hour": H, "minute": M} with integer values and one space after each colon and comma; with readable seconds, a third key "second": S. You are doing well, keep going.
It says {"hour": 7, "minute": 27}
